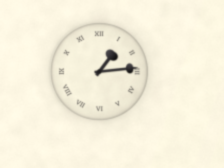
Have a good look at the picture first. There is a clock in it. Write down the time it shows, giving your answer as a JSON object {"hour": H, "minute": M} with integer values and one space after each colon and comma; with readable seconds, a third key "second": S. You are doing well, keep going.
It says {"hour": 1, "minute": 14}
